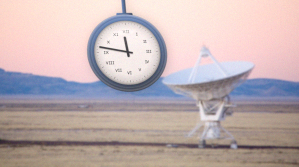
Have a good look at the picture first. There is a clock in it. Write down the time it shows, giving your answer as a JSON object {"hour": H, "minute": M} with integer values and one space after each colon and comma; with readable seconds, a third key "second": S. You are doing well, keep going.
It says {"hour": 11, "minute": 47}
